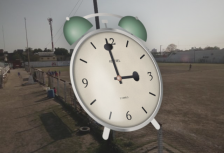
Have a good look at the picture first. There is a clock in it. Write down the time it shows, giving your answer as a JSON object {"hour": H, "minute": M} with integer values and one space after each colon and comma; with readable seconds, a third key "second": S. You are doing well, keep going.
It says {"hour": 2, "minute": 59}
